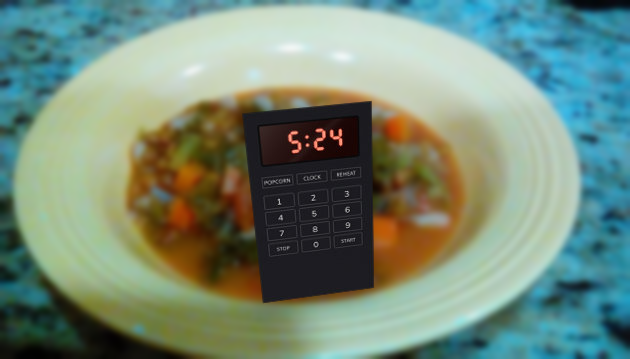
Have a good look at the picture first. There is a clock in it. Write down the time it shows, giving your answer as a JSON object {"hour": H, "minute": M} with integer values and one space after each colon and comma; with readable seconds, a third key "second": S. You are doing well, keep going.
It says {"hour": 5, "minute": 24}
